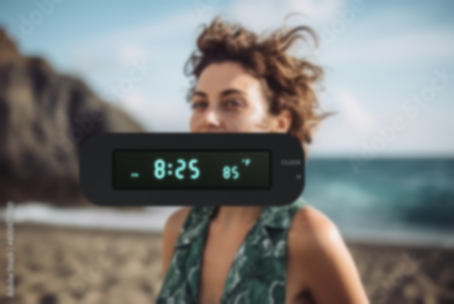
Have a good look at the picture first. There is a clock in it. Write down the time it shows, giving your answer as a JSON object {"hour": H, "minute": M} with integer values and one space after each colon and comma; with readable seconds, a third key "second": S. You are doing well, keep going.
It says {"hour": 8, "minute": 25}
